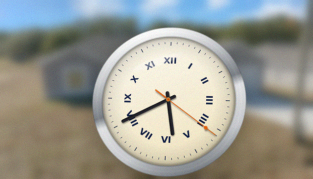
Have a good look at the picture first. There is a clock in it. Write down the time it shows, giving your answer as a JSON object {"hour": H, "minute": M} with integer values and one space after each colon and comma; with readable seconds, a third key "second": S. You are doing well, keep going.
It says {"hour": 5, "minute": 40, "second": 21}
